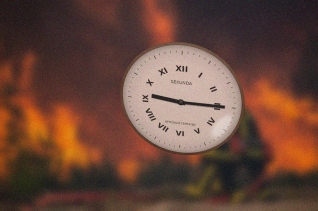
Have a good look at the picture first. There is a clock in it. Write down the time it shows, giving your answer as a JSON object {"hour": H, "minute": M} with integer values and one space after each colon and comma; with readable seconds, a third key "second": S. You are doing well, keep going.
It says {"hour": 9, "minute": 15}
